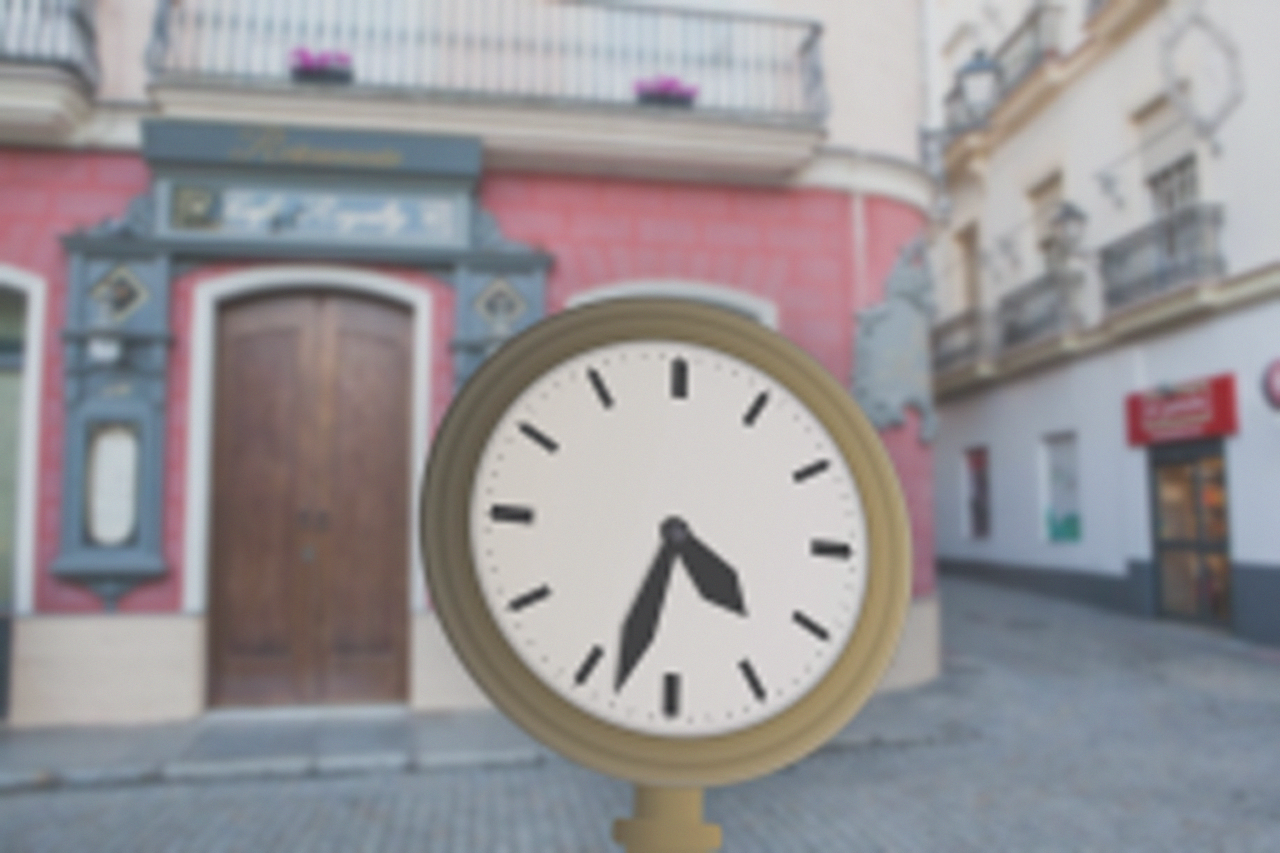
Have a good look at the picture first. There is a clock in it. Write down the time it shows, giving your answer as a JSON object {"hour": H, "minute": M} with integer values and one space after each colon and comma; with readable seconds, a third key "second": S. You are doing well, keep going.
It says {"hour": 4, "minute": 33}
